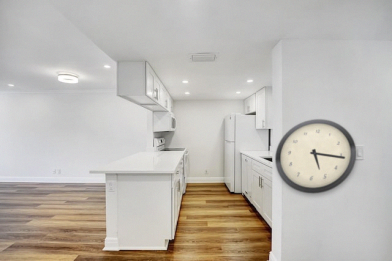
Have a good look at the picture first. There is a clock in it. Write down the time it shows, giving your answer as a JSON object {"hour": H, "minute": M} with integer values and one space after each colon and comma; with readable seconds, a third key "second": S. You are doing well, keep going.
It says {"hour": 5, "minute": 16}
